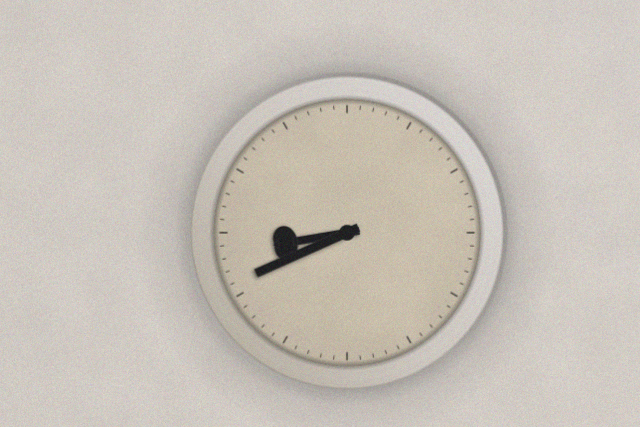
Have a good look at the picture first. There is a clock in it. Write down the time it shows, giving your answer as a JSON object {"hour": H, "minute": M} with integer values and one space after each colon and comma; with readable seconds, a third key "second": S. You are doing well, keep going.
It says {"hour": 8, "minute": 41}
